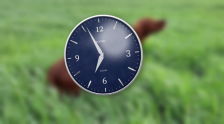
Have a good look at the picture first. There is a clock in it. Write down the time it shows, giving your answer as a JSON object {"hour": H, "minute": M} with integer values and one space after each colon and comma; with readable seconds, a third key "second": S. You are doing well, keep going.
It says {"hour": 6, "minute": 56}
